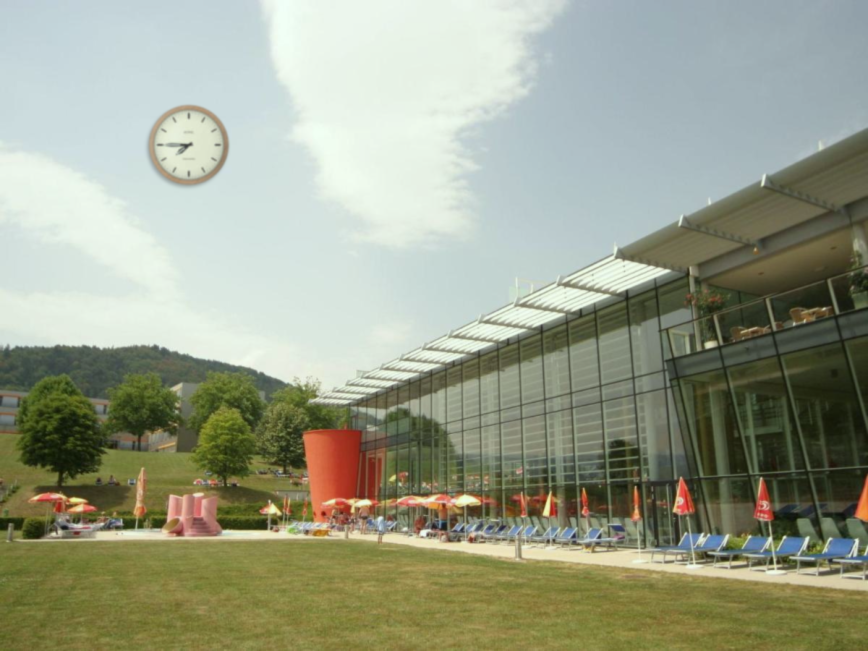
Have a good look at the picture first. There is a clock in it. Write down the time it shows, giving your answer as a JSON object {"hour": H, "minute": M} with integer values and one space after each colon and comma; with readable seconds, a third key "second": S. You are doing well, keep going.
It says {"hour": 7, "minute": 45}
